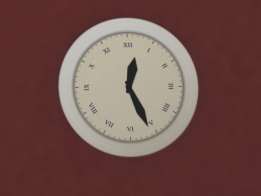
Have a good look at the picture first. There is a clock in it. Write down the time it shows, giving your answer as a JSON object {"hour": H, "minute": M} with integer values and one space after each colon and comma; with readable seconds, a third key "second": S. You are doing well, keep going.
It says {"hour": 12, "minute": 26}
